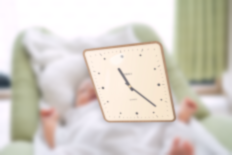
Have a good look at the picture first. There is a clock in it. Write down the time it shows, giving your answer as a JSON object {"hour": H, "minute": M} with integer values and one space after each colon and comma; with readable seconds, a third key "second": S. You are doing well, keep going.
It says {"hour": 11, "minute": 23}
